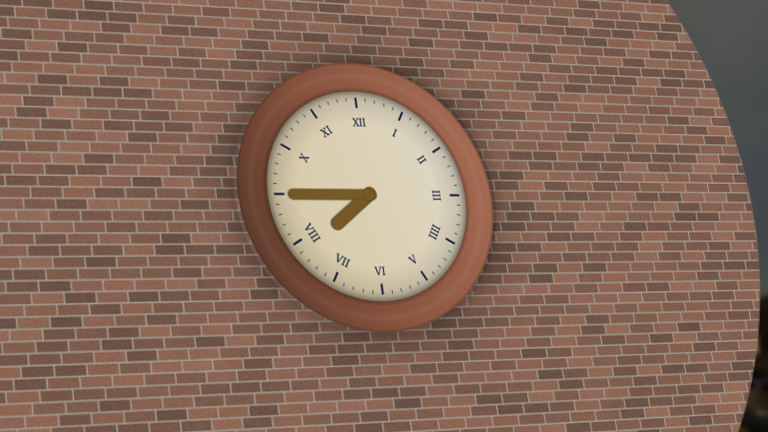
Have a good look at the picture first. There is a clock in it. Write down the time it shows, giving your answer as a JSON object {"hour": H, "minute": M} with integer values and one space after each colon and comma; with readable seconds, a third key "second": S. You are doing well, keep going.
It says {"hour": 7, "minute": 45}
